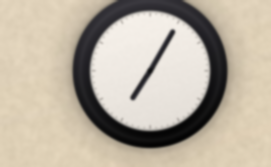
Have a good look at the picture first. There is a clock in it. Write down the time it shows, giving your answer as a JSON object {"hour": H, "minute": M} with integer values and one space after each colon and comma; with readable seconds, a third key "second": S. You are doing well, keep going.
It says {"hour": 7, "minute": 5}
